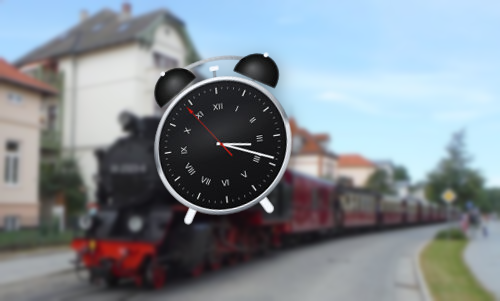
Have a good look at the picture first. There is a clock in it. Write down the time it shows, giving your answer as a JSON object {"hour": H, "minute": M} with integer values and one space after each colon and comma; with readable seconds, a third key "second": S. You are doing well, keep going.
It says {"hour": 3, "minute": 18, "second": 54}
